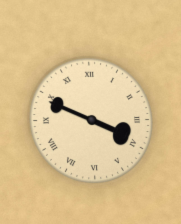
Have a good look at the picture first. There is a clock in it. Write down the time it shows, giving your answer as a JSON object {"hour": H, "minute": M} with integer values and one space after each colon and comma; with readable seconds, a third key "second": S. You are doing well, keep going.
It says {"hour": 3, "minute": 49}
